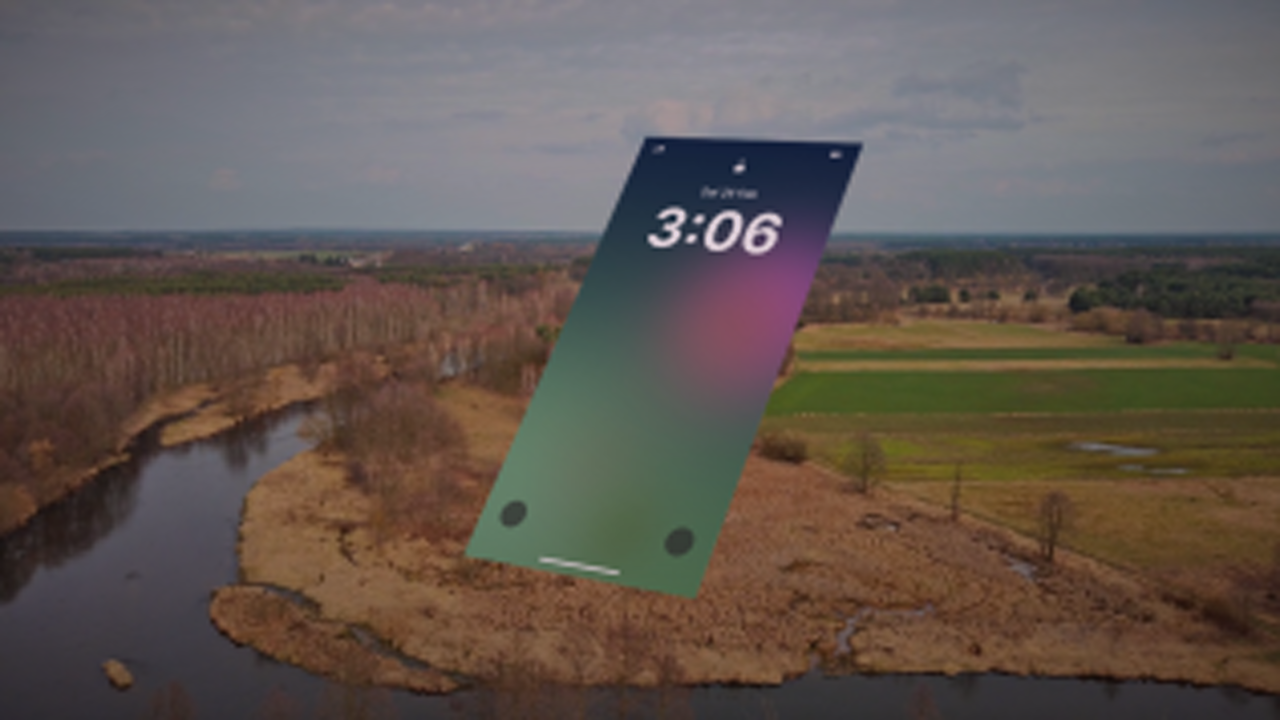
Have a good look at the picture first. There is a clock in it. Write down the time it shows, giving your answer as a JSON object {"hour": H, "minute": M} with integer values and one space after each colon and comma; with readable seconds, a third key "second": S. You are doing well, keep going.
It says {"hour": 3, "minute": 6}
